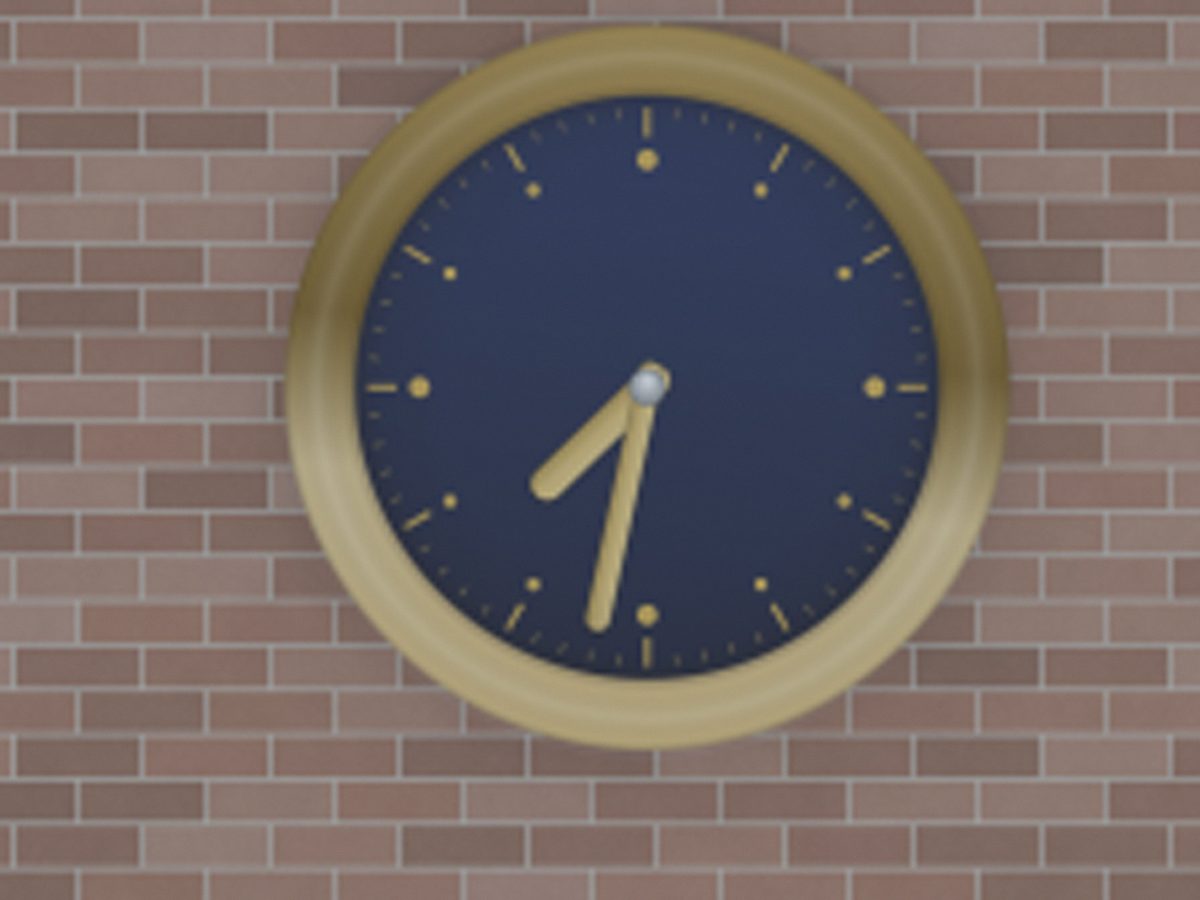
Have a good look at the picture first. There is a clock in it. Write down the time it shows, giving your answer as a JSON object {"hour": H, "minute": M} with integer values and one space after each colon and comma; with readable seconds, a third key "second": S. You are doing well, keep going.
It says {"hour": 7, "minute": 32}
